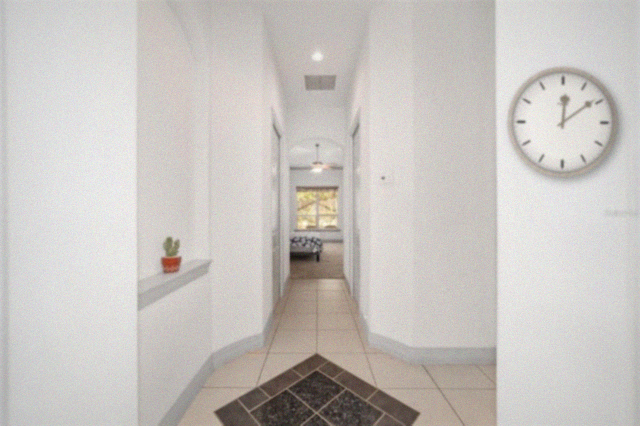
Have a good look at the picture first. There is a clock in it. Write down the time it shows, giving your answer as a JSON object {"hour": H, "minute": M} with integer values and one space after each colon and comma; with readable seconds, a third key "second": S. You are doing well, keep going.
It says {"hour": 12, "minute": 9}
